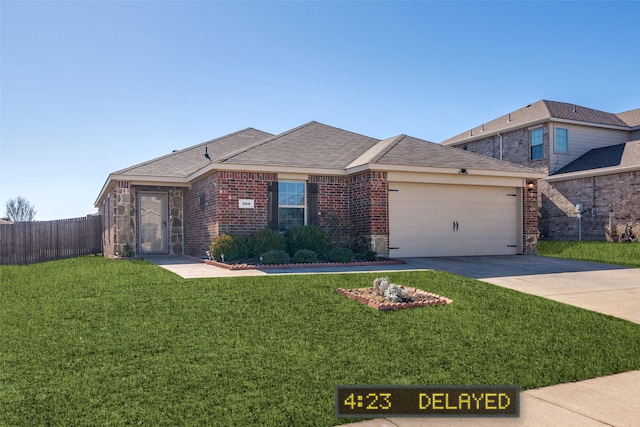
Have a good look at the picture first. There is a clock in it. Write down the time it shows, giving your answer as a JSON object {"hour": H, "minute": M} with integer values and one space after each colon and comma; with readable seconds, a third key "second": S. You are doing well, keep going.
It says {"hour": 4, "minute": 23}
